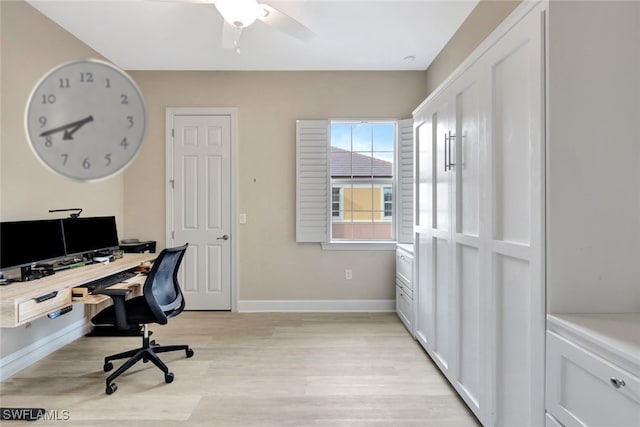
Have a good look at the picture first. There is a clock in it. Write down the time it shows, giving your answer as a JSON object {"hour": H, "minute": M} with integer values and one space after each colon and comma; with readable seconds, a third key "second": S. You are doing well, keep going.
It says {"hour": 7, "minute": 42}
